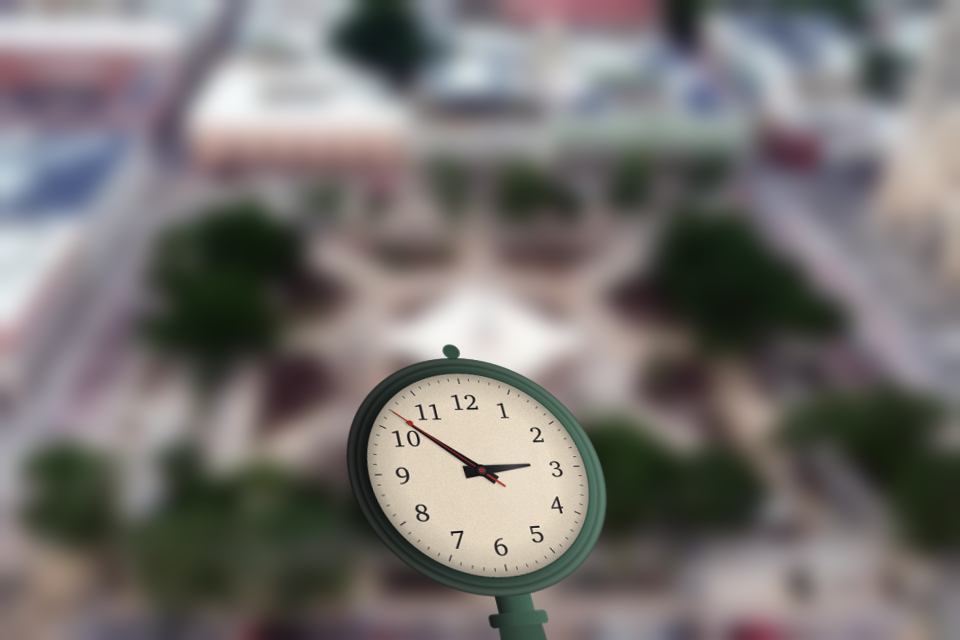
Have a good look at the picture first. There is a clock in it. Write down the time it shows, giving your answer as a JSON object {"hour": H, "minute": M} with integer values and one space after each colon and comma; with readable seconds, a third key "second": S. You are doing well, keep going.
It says {"hour": 2, "minute": 51, "second": 52}
